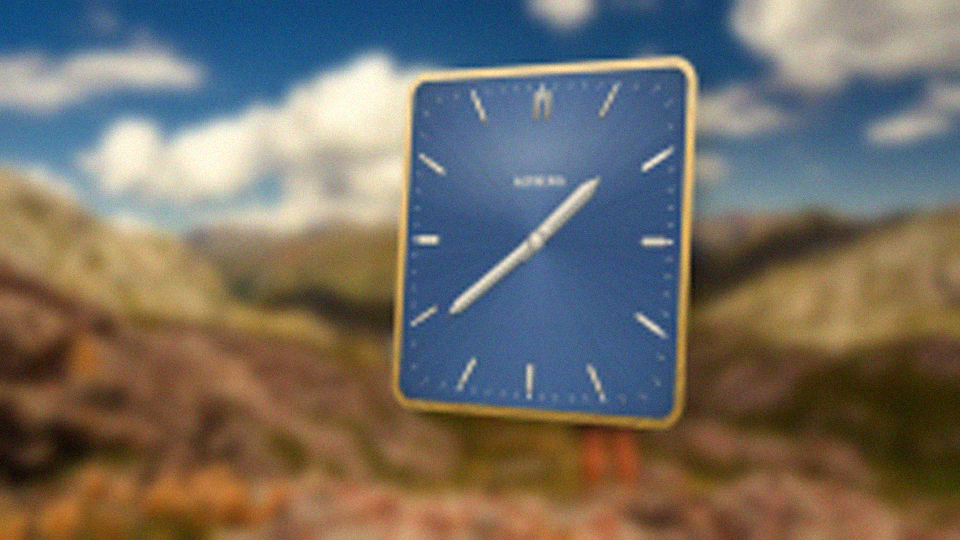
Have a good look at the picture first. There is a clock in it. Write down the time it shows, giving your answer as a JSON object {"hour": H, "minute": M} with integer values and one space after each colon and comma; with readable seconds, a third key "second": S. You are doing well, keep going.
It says {"hour": 1, "minute": 39}
